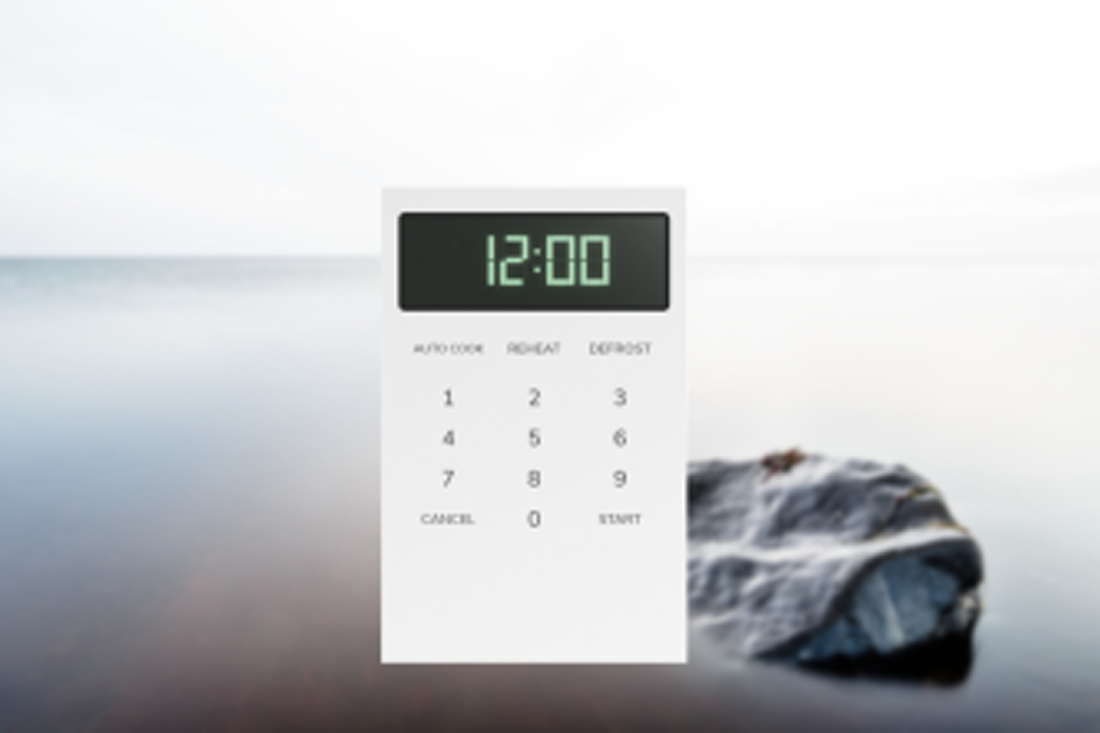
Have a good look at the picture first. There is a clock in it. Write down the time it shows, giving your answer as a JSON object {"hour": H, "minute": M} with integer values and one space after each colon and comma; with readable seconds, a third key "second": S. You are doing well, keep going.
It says {"hour": 12, "minute": 0}
